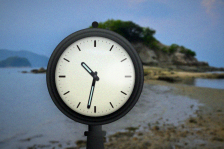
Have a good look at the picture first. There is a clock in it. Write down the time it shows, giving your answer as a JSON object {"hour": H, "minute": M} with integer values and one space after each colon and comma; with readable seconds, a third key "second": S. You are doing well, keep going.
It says {"hour": 10, "minute": 32}
